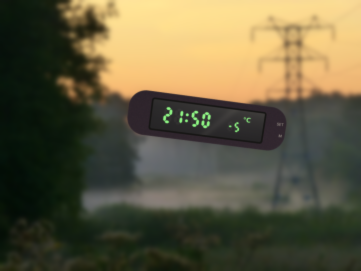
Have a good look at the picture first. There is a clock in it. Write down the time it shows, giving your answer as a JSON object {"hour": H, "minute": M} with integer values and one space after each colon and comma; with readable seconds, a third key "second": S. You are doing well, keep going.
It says {"hour": 21, "minute": 50}
